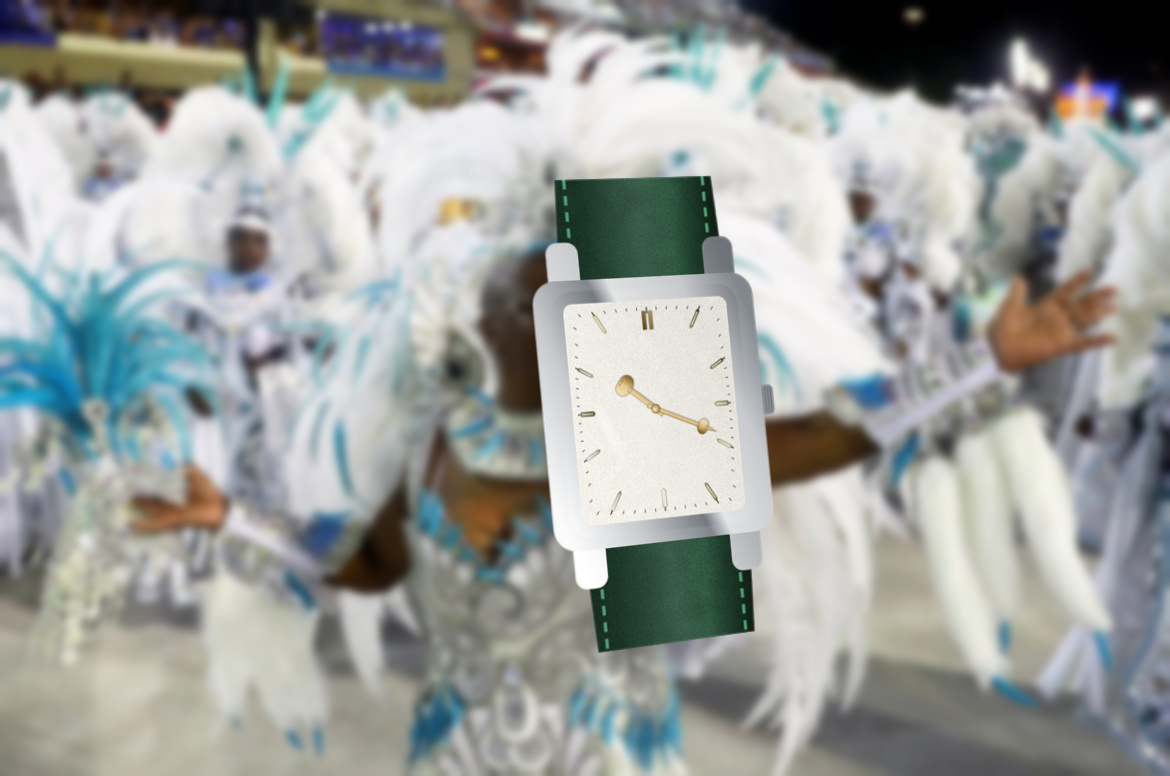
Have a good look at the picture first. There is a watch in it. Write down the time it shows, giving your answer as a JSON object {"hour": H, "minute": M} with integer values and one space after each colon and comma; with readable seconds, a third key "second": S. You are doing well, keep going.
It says {"hour": 10, "minute": 19}
